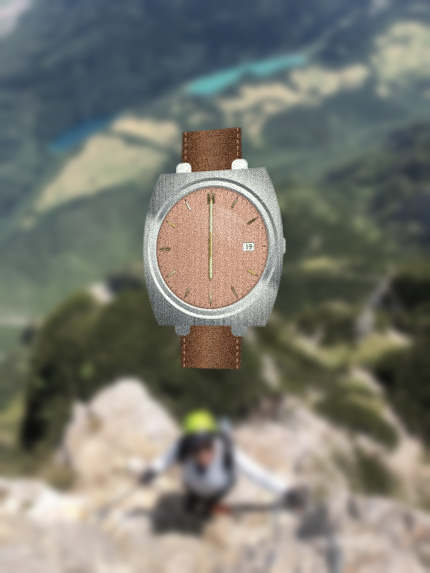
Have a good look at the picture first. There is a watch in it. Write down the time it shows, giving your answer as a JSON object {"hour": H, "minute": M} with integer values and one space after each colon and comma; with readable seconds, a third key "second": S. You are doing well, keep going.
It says {"hour": 6, "minute": 0}
